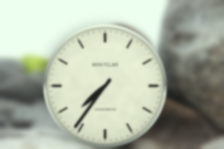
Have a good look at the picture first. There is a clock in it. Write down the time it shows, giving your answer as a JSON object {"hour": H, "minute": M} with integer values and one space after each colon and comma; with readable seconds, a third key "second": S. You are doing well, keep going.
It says {"hour": 7, "minute": 36}
